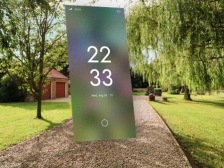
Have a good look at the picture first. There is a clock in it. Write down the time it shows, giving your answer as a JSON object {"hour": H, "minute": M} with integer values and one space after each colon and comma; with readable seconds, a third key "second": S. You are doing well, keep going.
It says {"hour": 22, "minute": 33}
